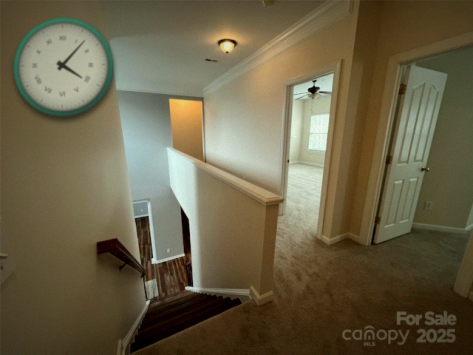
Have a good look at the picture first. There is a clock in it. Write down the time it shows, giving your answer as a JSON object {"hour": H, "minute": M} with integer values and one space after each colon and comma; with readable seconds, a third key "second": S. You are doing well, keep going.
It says {"hour": 4, "minute": 7}
